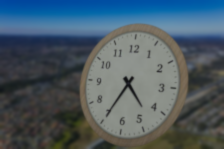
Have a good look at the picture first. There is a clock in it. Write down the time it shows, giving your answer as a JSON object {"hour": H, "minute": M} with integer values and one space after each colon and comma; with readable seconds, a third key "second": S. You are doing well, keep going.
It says {"hour": 4, "minute": 35}
